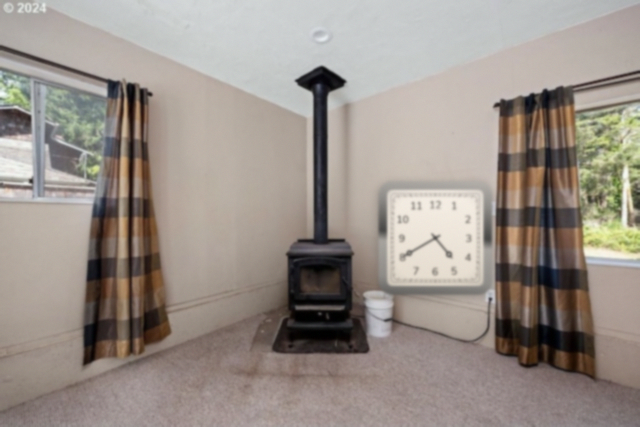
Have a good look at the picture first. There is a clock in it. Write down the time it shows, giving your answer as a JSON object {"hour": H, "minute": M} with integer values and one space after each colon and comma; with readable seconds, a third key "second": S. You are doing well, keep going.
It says {"hour": 4, "minute": 40}
